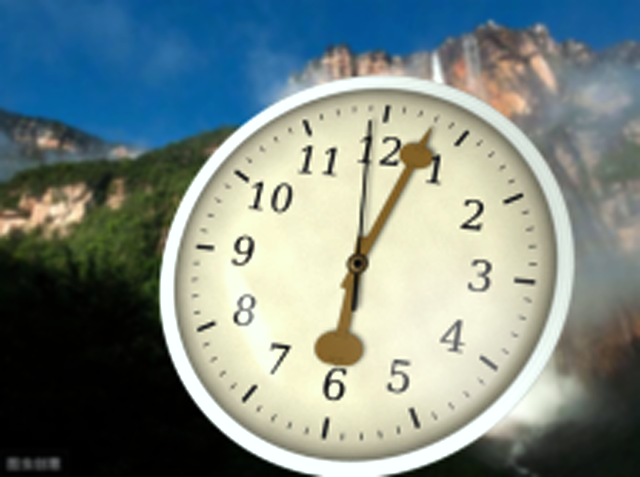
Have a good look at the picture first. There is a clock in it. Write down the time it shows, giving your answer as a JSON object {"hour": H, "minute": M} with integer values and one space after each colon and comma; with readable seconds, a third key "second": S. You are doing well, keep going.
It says {"hour": 6, "minute": 2, "second": 59}
